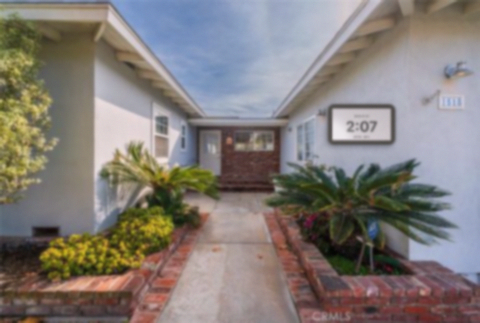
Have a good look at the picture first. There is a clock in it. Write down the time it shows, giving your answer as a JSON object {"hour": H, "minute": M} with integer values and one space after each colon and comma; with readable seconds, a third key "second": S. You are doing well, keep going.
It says {"hour": 2, "minute": 7}
